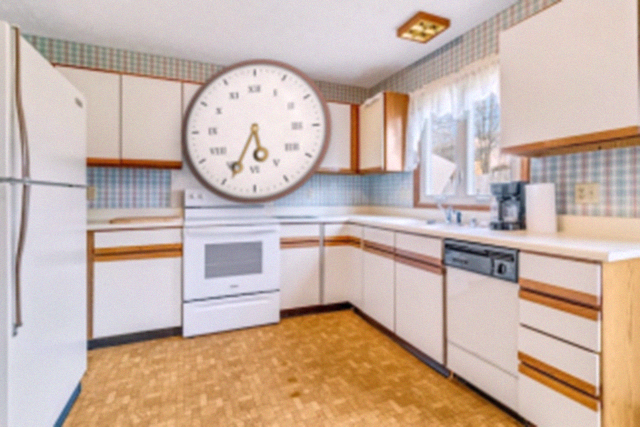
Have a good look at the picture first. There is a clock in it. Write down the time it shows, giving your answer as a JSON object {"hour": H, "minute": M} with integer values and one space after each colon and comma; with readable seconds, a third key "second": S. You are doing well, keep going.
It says {"hour": 5, "minute": 34}
